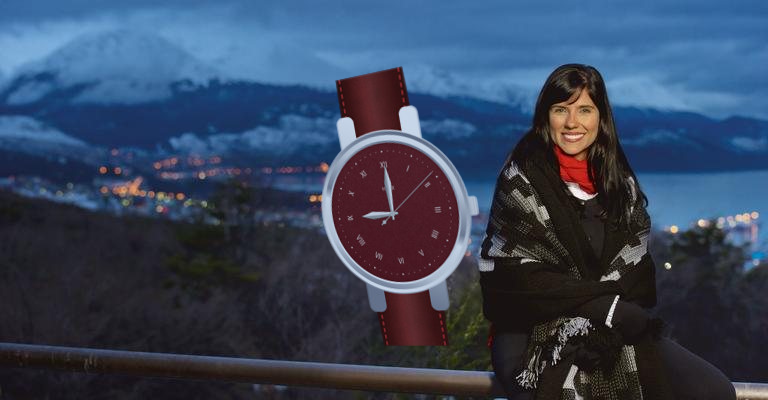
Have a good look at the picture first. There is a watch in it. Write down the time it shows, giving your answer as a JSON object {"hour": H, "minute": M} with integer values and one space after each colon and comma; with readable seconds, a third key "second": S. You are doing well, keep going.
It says {"hour": 9, "minute": 0, "second": 9}
